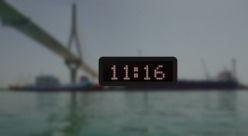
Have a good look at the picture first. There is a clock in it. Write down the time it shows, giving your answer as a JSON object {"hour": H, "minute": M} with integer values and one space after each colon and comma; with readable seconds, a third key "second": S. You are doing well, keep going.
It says {"hour": 11, "minute": 16}
